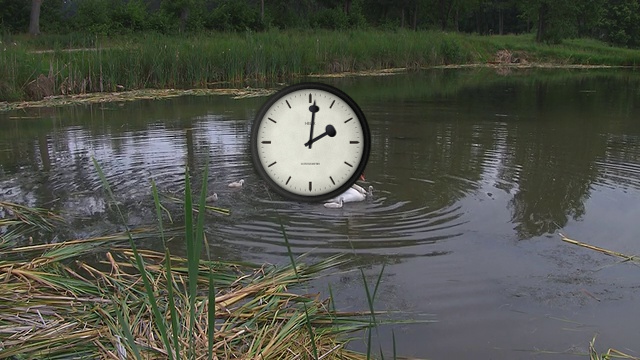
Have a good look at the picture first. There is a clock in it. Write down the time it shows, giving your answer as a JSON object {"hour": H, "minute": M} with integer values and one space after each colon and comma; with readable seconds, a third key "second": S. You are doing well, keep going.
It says {"hour": 2, "minute": 1}
